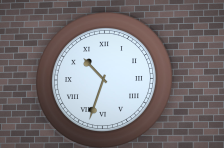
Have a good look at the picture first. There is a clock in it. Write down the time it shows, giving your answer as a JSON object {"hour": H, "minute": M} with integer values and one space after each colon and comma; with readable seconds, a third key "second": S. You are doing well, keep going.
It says {"hour": 10, "minute": 33}
